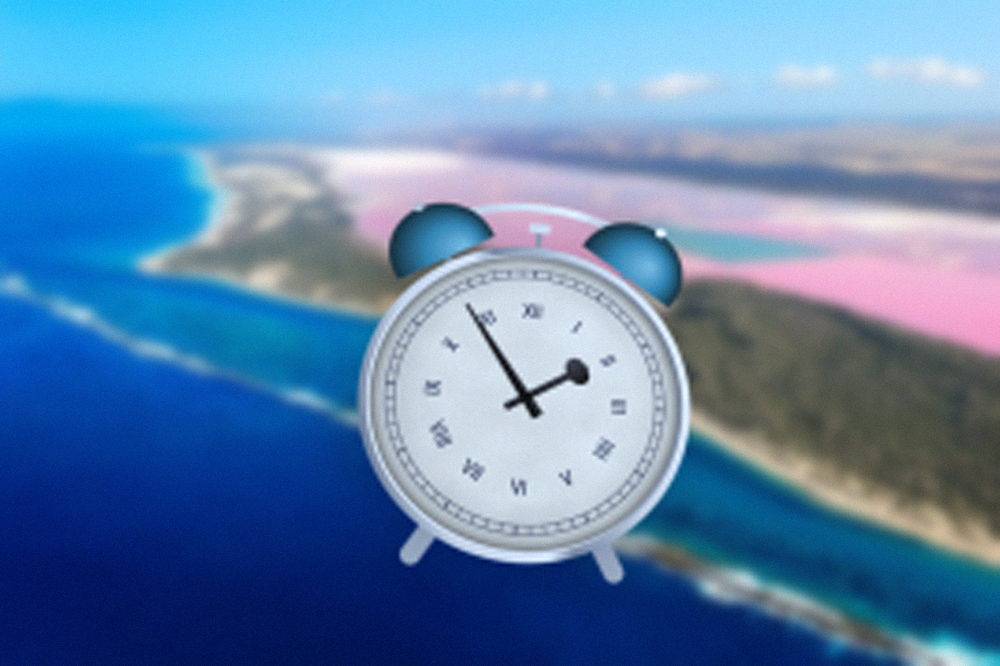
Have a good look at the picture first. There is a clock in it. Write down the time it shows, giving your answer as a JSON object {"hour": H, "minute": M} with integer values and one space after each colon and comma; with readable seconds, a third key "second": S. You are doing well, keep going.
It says {"hour": 1, "minute": 54}
